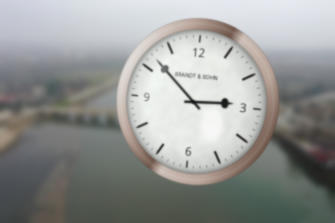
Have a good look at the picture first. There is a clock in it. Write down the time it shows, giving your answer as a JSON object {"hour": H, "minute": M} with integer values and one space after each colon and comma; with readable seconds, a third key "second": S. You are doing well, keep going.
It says {"hour": 2, "minute": 52}
